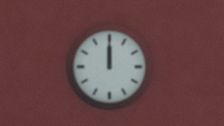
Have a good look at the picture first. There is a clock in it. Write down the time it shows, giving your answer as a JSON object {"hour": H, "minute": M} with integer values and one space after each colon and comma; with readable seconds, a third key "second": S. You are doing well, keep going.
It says {"hour": 12, "minute": 0}
